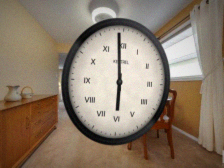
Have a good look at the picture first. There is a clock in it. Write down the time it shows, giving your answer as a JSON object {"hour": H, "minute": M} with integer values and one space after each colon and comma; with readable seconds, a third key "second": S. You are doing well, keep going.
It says {"hour": 5, "minute": 59}
